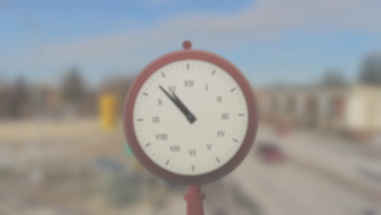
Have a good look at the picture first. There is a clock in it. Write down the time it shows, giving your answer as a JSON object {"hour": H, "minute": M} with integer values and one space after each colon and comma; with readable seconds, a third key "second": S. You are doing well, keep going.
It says {"hour": 10, "minute": 53}
